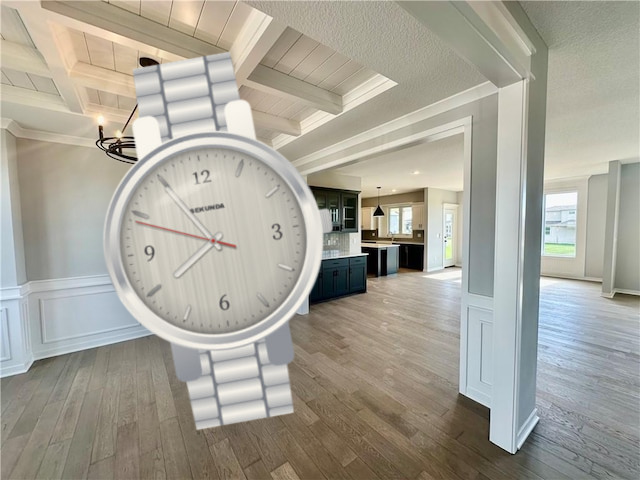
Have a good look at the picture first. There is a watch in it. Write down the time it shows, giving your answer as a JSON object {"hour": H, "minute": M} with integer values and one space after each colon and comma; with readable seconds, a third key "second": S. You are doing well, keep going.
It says {"hour": 7, "minute": 54, "second": 49}
